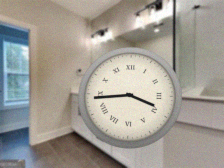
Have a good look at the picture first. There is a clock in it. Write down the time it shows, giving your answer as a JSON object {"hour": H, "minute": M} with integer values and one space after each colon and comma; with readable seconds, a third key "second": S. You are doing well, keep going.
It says {"hour": 3, "minute": 44}
